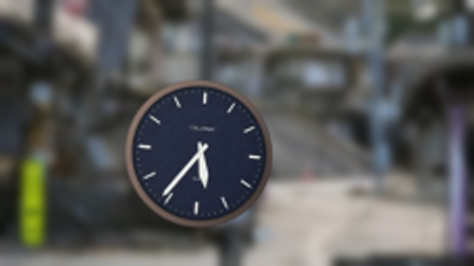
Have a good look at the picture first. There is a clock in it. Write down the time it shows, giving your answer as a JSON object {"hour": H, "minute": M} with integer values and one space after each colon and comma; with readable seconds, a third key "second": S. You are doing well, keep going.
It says {"hour": 5, "minute": 36}
